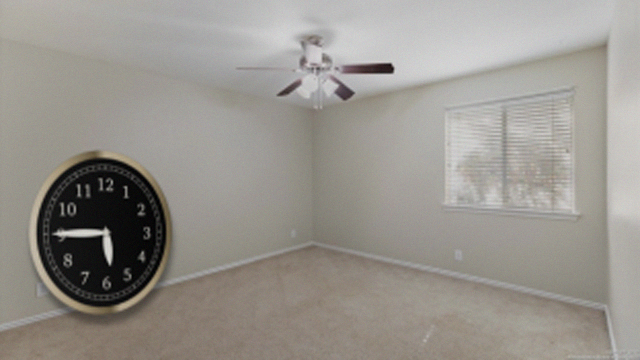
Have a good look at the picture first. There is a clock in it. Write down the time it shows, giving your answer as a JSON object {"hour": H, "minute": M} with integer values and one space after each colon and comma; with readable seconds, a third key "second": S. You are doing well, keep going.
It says {"hour": 5, "minute": 45}
